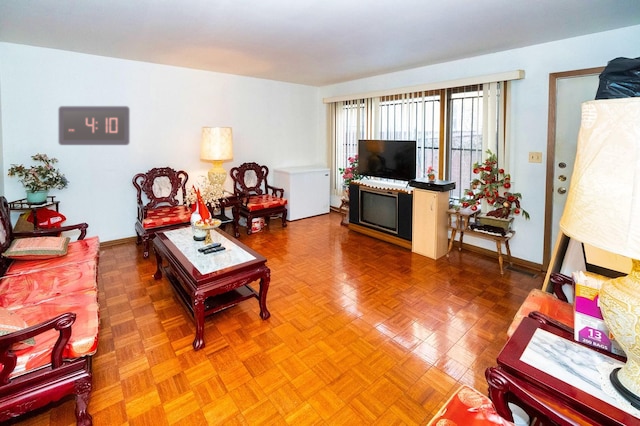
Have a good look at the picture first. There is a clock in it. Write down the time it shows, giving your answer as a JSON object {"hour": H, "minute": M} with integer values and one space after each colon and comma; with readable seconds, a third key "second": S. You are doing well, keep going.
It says {"hour": 4, "minute": 10}
